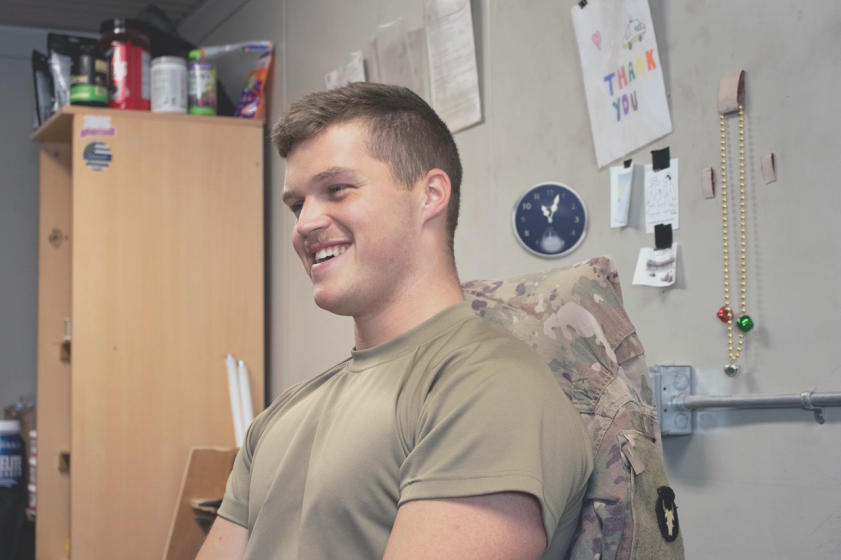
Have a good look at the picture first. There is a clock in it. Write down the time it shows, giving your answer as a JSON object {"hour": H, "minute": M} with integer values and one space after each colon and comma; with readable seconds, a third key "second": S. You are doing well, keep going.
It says {"hour": 11, "minute": 3}
